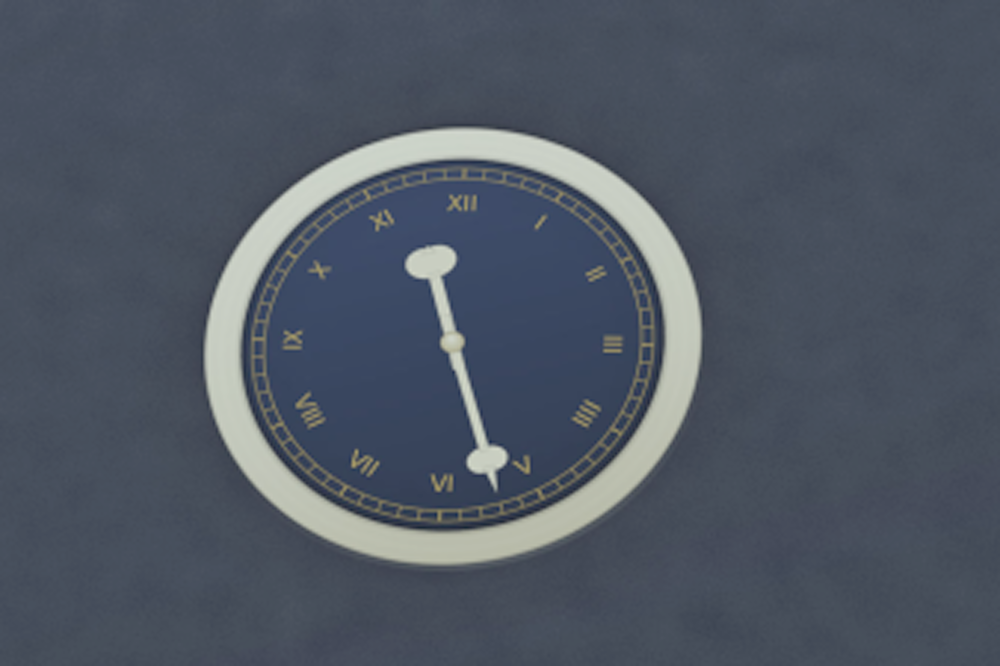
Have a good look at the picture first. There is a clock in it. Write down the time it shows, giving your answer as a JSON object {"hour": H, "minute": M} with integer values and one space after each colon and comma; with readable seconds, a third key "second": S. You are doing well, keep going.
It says {"hour": 11, "minute": 27}
